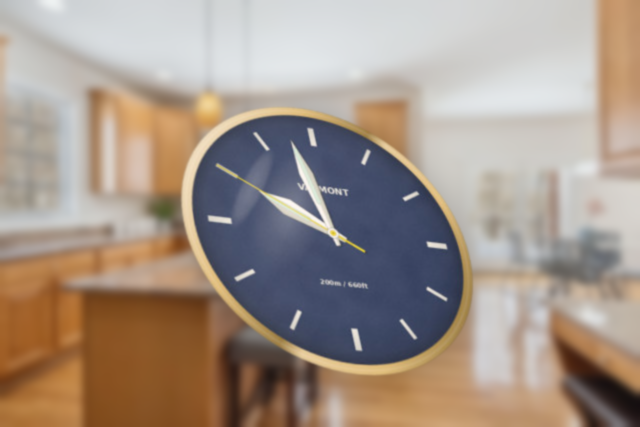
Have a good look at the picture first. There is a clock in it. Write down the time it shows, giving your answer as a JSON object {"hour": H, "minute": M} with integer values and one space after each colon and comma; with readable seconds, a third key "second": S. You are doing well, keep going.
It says {"hour": 9, "minute": 57, "second": 50}
